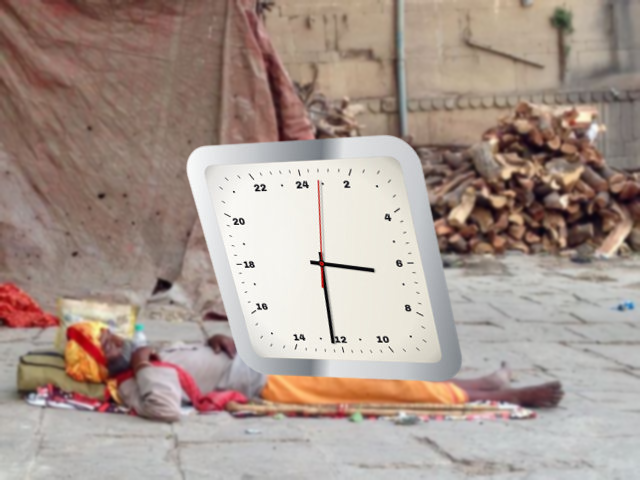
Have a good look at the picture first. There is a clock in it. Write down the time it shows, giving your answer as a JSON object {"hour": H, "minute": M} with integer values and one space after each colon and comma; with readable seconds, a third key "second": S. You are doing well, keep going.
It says {"hour": 6, "minute": 31, "second": 2}
